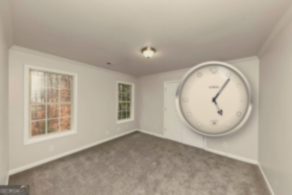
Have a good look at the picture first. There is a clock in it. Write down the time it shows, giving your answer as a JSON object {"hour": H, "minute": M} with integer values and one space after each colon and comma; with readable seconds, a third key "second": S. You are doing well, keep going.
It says {"hour": 5, "minute": 6}
